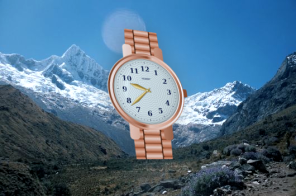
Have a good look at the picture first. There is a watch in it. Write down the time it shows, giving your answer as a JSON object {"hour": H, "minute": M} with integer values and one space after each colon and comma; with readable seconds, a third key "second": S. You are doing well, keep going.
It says {"hour": 9, "minute": 38}
